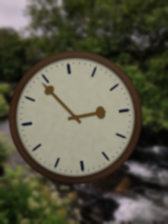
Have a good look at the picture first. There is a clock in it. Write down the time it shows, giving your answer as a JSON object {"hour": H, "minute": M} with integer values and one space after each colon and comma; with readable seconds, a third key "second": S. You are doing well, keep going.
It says {"hour": 2, "minute": 54}
